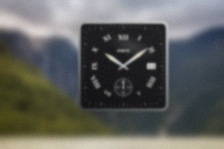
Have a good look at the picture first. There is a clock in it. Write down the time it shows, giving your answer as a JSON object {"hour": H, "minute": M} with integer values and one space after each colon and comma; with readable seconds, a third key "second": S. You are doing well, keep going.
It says {"hour": 10, "minute": 9}
